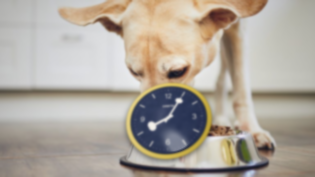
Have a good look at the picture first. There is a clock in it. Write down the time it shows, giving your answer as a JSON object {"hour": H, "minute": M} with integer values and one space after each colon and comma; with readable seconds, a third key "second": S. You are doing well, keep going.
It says {"hour": 8, "minute": 5}
